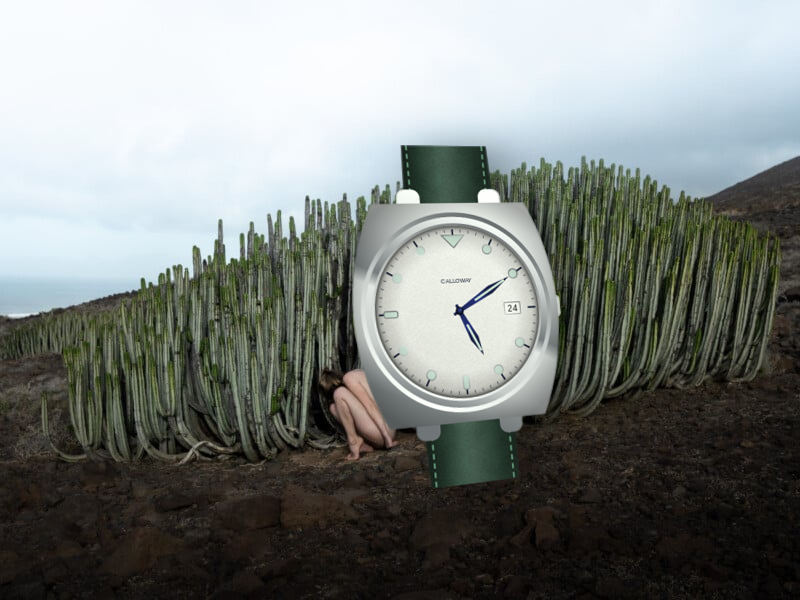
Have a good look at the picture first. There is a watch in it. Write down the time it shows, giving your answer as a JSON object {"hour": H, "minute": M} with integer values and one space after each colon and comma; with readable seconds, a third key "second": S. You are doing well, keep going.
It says {"hour": 5, "minute": 10}
